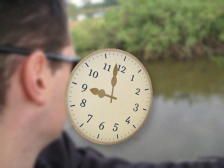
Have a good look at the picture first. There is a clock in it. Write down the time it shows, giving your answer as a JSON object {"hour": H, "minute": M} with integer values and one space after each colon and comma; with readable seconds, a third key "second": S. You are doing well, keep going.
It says {"hour": 8, "minute": 58}
